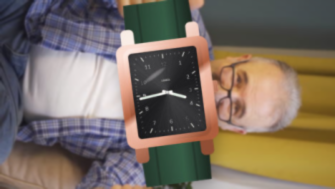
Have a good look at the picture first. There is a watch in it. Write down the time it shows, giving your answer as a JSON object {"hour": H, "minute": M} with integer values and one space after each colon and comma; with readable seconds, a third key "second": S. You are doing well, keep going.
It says {"hour": 3, "minute": 44}
